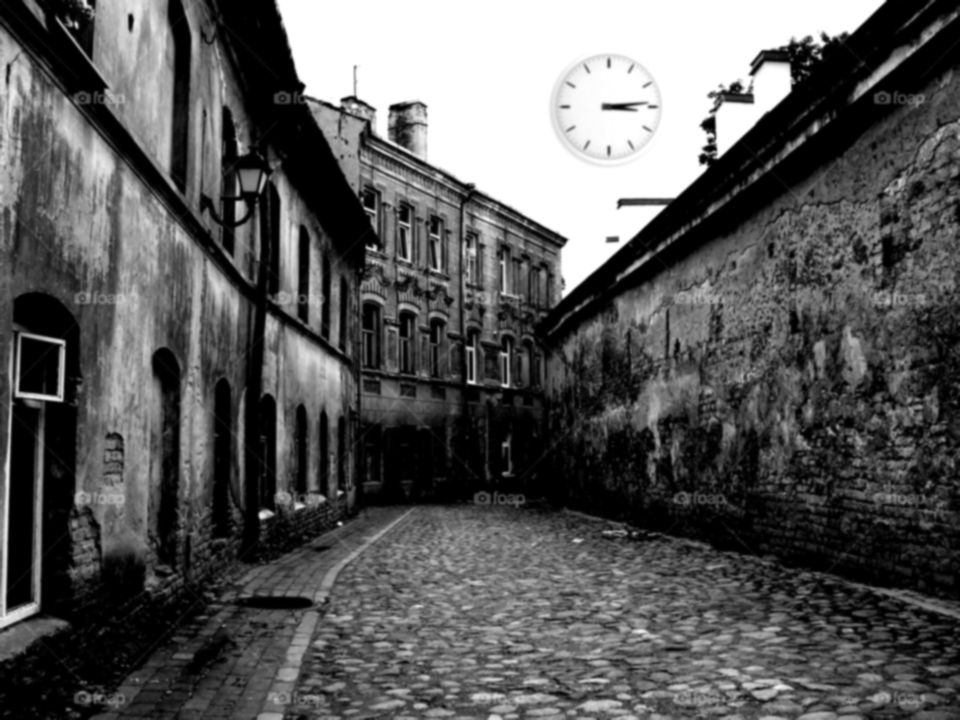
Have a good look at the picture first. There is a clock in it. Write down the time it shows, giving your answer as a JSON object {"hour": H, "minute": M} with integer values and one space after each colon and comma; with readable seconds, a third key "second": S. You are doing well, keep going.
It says {"hour": 3, "minute": 14}
